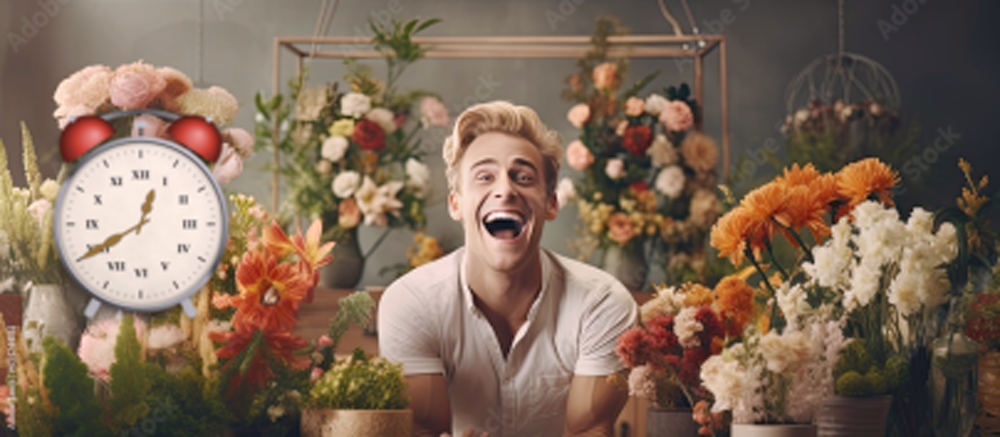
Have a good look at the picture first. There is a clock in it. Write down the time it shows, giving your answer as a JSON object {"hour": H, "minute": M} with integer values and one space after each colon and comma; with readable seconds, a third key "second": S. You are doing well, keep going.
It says {"hour": 12, "minute": 40}
